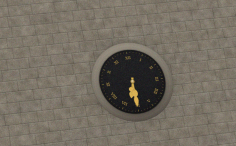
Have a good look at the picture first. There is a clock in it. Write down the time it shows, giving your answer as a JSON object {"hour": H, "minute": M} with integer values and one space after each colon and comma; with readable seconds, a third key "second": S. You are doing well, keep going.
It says {"hour": 6, "minute": 30}
